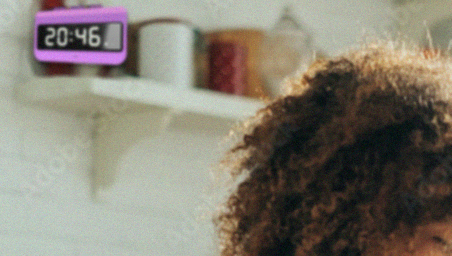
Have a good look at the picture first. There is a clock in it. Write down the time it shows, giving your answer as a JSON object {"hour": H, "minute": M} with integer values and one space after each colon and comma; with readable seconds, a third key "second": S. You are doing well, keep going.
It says {"hour": 20, "minute": 46}
